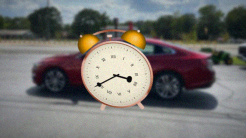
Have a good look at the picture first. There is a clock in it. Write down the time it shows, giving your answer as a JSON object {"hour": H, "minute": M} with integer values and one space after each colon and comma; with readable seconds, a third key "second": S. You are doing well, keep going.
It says {"hour": 3, "minute": 41}
